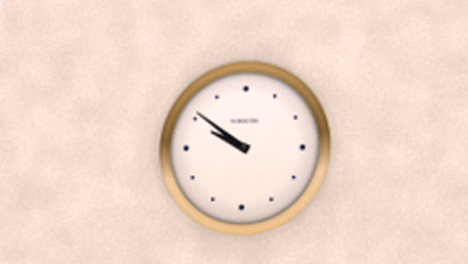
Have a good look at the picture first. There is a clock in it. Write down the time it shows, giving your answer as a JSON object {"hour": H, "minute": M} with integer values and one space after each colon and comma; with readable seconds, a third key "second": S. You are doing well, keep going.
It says {"hour": 9, "minute": 51}
